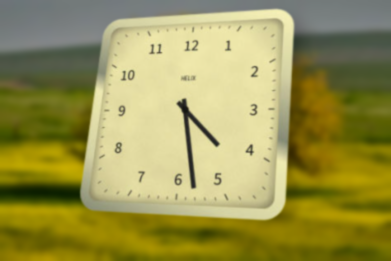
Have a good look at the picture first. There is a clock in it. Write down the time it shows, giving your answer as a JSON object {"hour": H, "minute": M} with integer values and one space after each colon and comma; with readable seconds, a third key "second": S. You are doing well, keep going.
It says {"hour": 4, "minute": 28}
